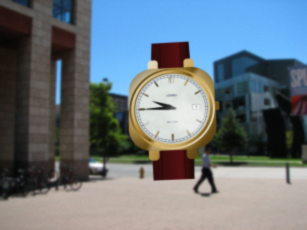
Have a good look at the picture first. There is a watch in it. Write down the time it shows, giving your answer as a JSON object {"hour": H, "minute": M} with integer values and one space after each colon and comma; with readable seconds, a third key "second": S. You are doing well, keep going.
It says {"hour": 9, "minute": 45}
